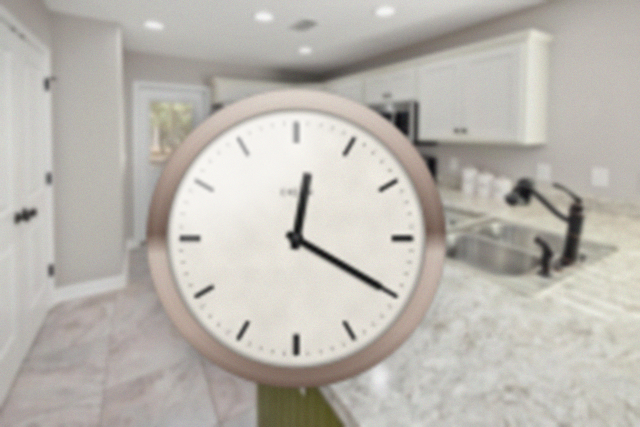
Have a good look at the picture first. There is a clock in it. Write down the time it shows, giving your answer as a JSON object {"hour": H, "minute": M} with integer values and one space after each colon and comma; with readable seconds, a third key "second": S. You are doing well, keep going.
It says {"hour": 12, "minute": 20}
